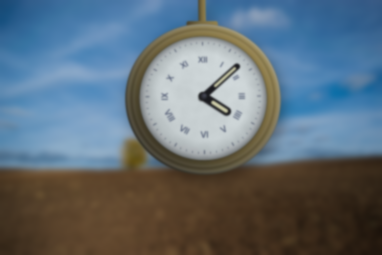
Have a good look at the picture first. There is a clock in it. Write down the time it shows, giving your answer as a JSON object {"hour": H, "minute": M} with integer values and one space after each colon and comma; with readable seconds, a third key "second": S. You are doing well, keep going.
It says {"hour": 4, "minute": 8}
